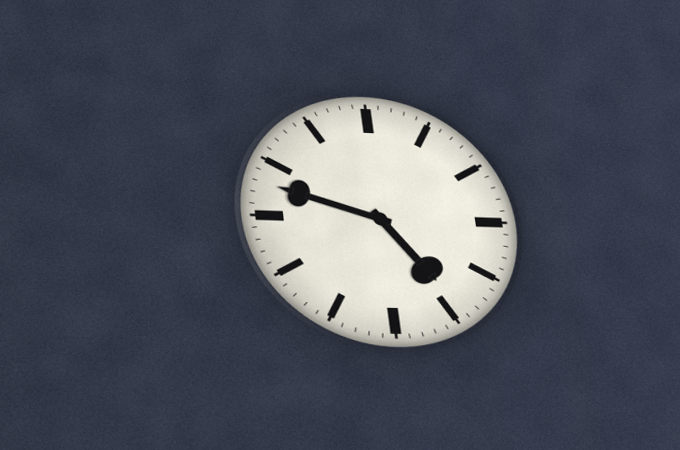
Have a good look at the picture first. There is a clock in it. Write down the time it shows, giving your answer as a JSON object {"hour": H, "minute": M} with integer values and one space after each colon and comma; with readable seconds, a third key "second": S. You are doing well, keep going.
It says {"hour": 4, "minute": 48}
